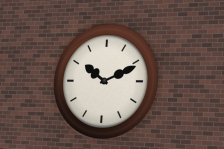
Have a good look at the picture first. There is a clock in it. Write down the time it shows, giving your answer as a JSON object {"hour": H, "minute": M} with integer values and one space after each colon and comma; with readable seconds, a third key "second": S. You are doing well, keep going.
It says {"hour": 10, "minute": 11}
